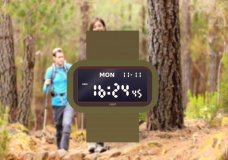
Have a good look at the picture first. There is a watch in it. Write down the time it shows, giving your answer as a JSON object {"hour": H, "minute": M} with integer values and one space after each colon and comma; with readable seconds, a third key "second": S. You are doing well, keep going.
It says {"hour": 16, "minute": 24, "second": 45}
